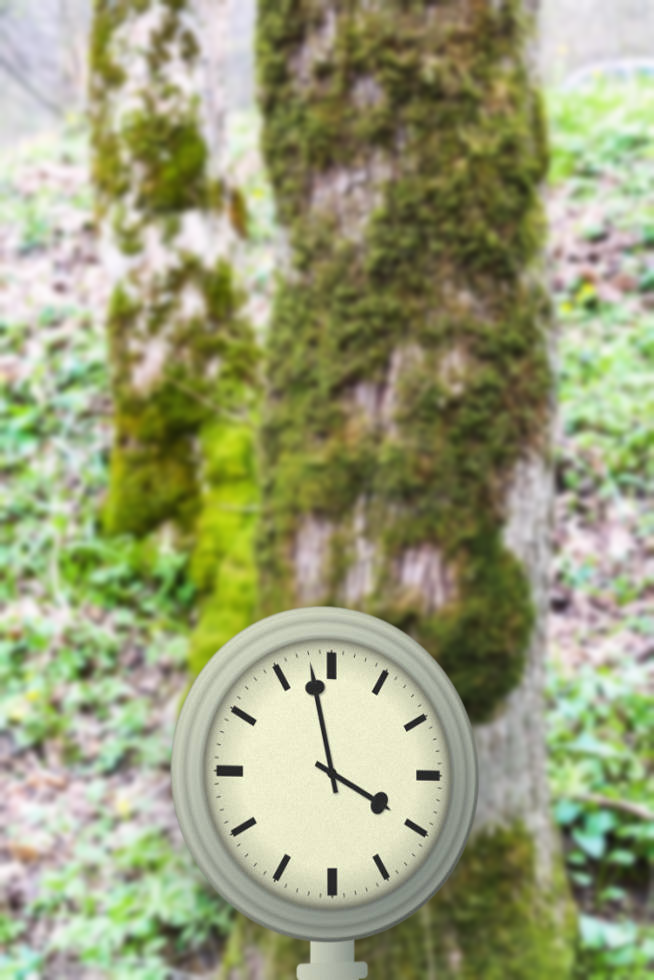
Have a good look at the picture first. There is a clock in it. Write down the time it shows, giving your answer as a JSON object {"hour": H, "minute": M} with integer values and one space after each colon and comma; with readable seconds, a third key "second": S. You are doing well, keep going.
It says {"hour": 3, "minute": 58}
